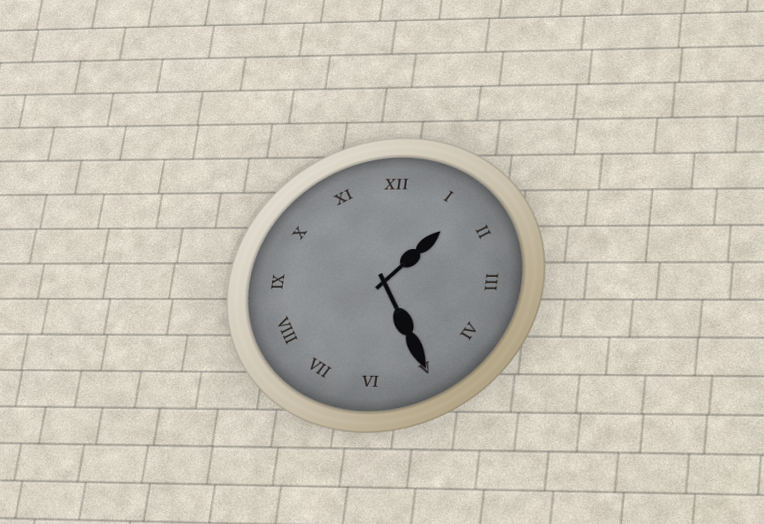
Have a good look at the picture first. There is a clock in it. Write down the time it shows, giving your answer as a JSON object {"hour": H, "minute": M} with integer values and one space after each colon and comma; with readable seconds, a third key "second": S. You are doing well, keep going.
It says {"hour": 1, "minute": 25}
